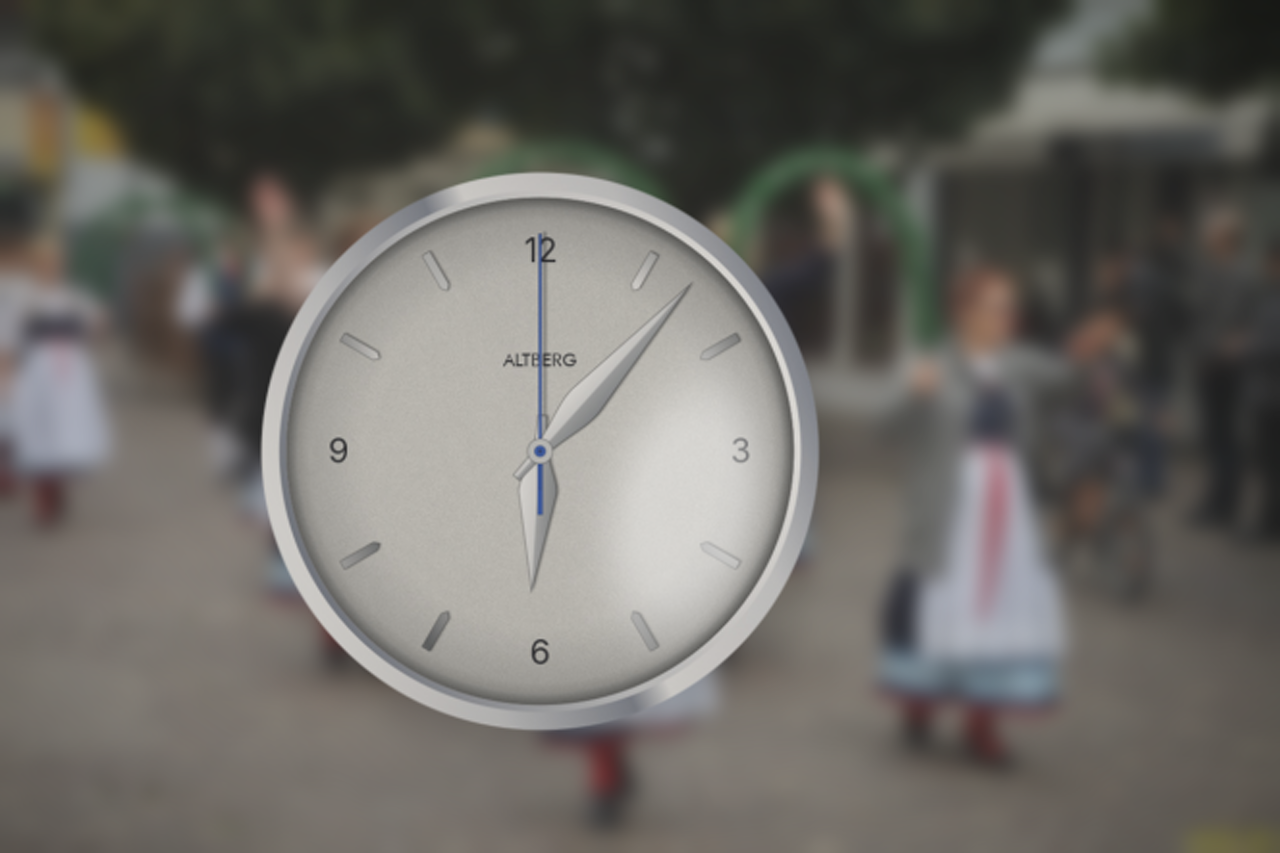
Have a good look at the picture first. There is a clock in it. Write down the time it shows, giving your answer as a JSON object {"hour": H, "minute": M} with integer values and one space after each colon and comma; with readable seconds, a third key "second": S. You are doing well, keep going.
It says {"hour": 6, "minute": 7, "second": 0}
